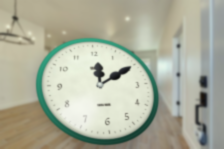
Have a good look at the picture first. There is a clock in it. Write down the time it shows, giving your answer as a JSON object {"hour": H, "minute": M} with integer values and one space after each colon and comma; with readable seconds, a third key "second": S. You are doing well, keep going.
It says {"hour": 12, "minute": 10}
